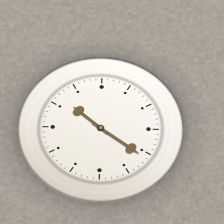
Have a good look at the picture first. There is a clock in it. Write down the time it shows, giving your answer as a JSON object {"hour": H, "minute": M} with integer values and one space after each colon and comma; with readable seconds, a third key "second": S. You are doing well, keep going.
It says {"hour": 10, "minute": 21}
